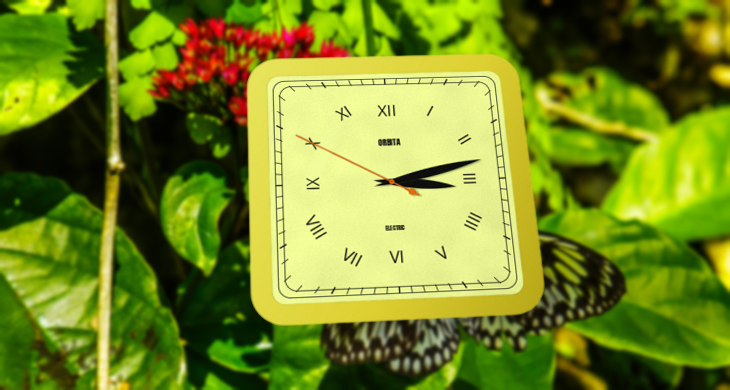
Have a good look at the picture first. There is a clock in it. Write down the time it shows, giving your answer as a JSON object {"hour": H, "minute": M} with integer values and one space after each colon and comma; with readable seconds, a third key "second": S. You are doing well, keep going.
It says {"hour": 3, "minute": 12, "second": 50}
